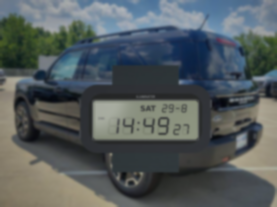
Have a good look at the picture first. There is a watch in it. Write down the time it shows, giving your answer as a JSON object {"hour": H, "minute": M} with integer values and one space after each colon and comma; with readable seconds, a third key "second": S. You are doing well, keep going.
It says {"hour": 14, "minute": 49, "second": 27}
